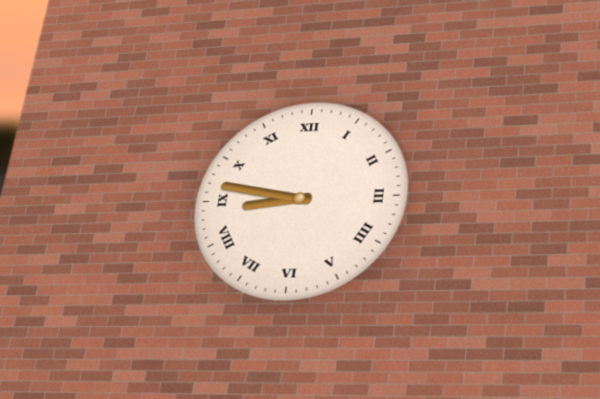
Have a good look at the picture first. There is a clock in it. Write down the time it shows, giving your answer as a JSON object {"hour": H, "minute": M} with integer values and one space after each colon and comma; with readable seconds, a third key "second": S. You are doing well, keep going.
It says {"hour": 8, "minute": 47}
